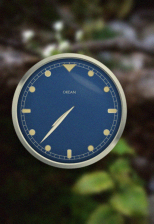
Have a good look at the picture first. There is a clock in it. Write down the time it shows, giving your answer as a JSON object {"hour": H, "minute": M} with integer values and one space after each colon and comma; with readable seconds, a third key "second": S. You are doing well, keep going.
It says {"hour": 7, "minute": 37}
